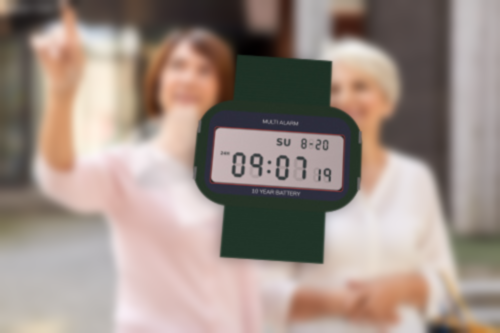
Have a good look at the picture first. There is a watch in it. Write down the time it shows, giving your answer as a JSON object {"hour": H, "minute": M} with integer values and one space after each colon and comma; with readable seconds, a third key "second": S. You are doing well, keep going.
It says {"hour": 9, "minute": 7, "second": 19}
